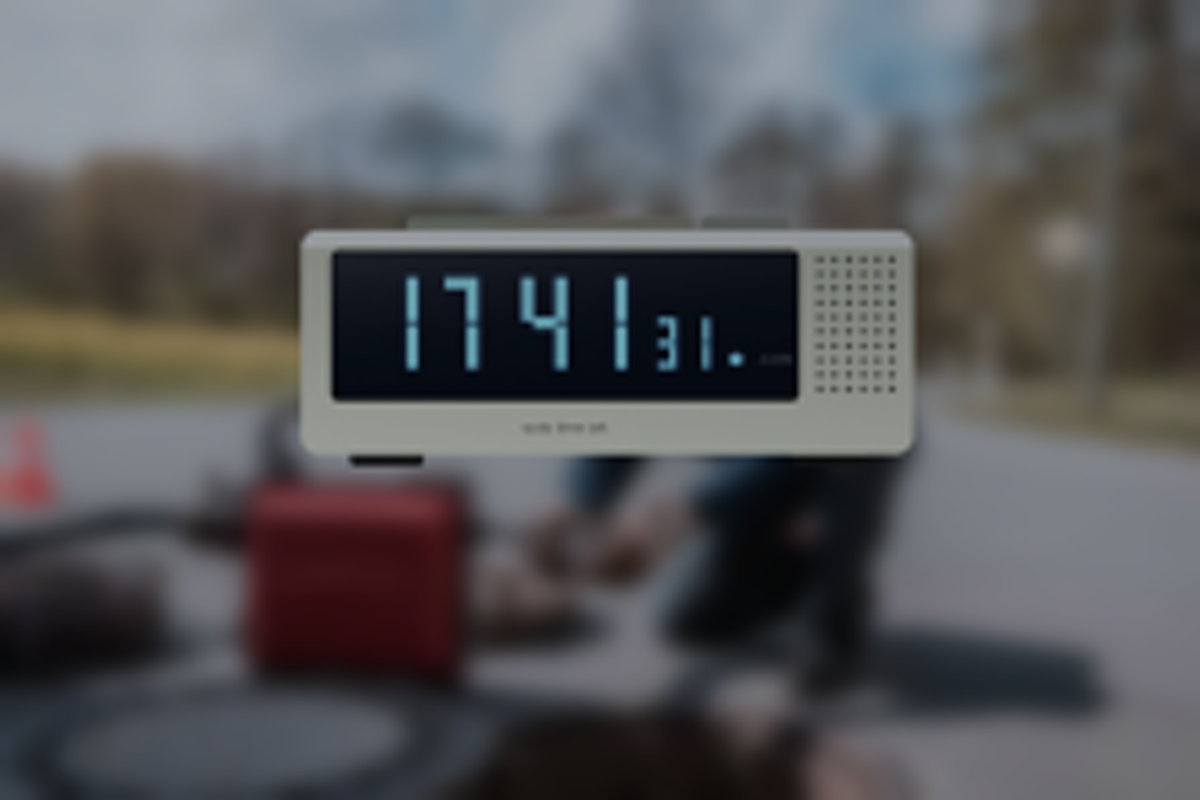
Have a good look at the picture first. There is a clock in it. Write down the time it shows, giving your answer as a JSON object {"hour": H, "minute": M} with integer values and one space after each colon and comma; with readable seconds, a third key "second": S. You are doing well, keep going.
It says {"hour": 17, "minute": 41, "second": 31}
